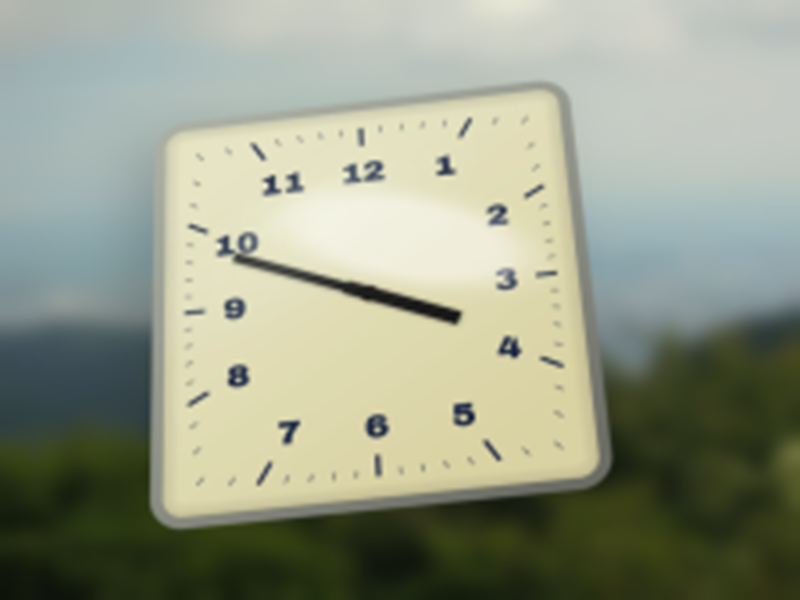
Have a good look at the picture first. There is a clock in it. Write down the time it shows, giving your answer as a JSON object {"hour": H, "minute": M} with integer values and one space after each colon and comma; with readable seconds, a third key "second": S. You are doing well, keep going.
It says {"hour": 3, "minute": 49}
